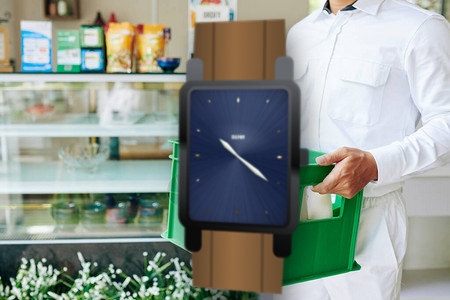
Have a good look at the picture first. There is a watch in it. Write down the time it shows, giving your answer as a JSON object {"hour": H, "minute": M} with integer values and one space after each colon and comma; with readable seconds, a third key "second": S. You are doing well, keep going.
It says {"hour": 10, "minute": 21}
